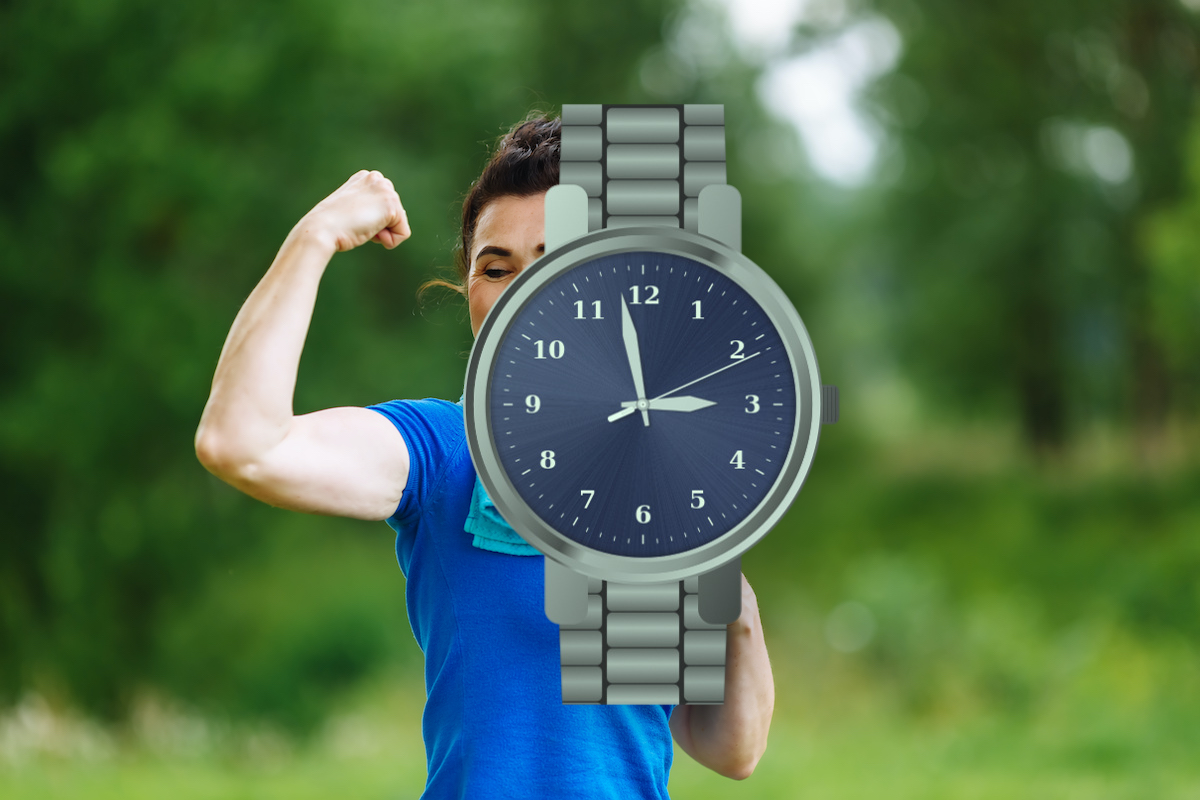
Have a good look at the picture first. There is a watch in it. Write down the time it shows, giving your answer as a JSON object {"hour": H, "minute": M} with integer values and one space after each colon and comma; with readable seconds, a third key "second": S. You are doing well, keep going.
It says {"hour": 2, "minute": 58, "second": 11}
